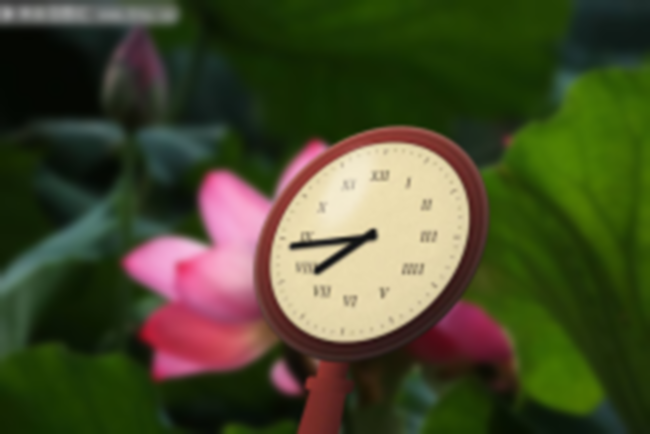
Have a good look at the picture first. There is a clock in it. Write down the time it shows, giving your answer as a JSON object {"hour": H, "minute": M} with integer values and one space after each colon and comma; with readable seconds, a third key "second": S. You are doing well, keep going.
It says {"hour": 7, "minute": 44}
